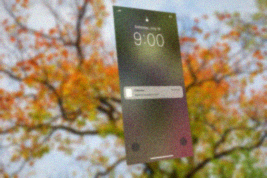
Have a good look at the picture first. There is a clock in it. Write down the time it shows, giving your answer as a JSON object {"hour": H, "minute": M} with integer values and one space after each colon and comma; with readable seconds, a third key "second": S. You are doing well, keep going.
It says {"hour": 9, "minute": 0}
